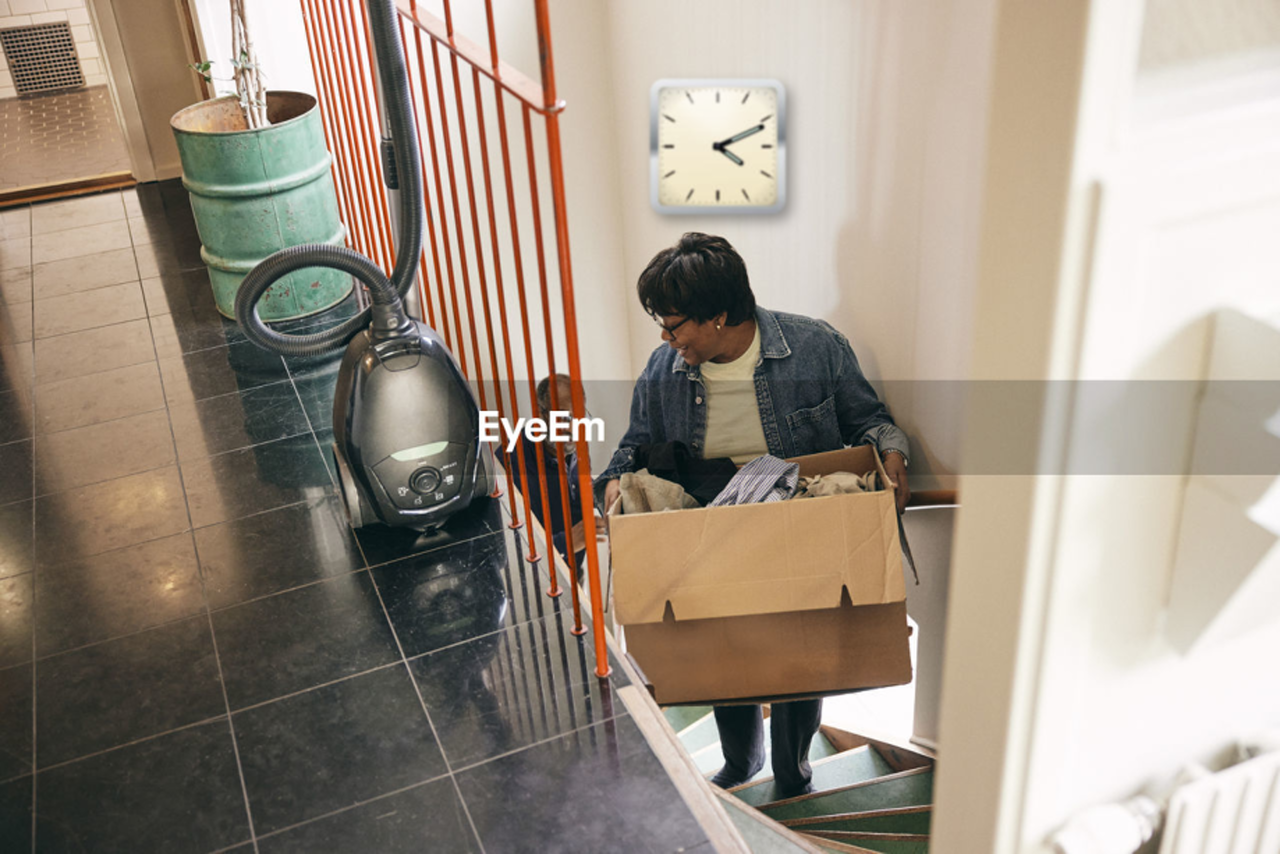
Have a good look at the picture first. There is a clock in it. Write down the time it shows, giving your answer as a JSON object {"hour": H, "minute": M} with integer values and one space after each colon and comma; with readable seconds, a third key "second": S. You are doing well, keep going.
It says {"hour": 4, "minute": 11}
